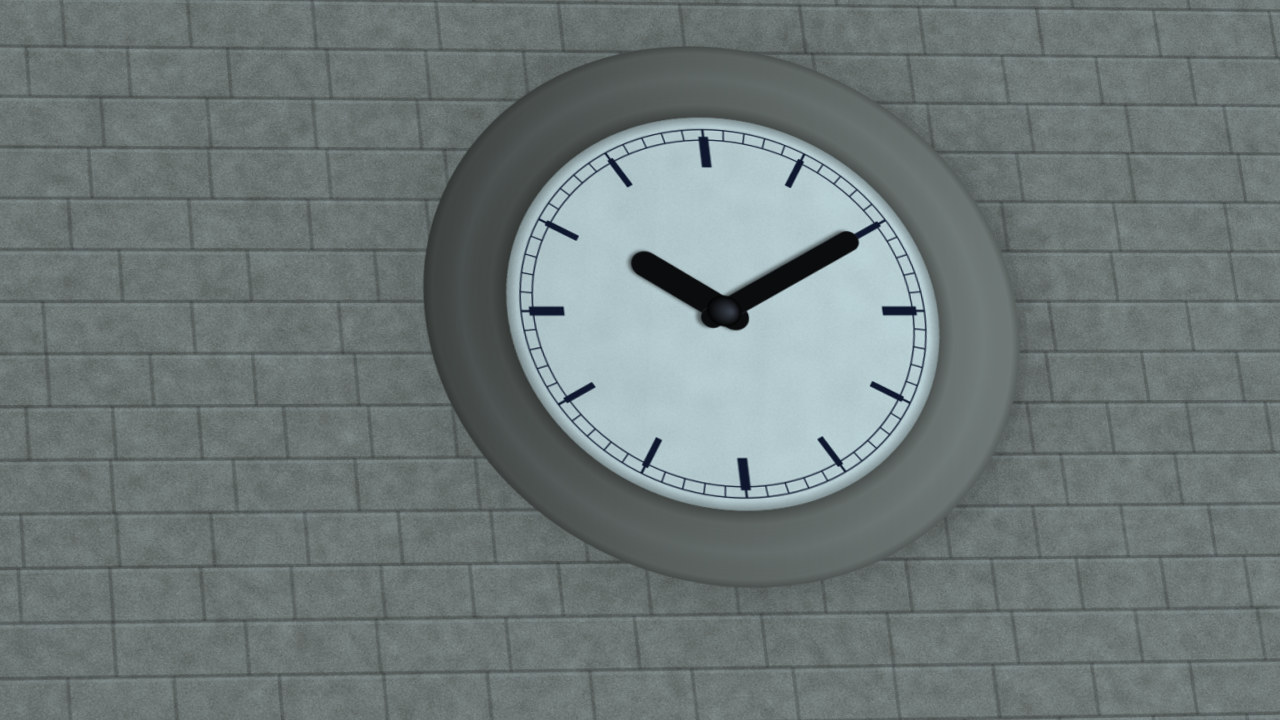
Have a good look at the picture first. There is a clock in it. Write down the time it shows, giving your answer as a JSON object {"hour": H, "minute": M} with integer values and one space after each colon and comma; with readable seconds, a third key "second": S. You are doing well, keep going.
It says {"hour": 10, "minute": 10}
